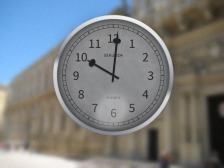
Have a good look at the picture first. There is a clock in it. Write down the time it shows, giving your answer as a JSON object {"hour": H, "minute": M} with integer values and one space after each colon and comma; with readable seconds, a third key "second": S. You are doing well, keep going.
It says {"hour": 10, "minute": 1}
